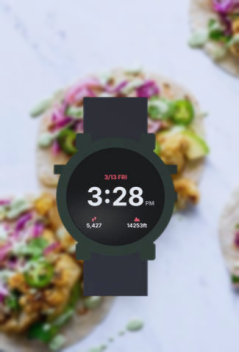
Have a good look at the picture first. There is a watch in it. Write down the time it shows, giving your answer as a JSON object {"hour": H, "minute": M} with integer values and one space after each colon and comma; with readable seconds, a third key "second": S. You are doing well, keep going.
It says {"hour": 3, "minute": 28}
